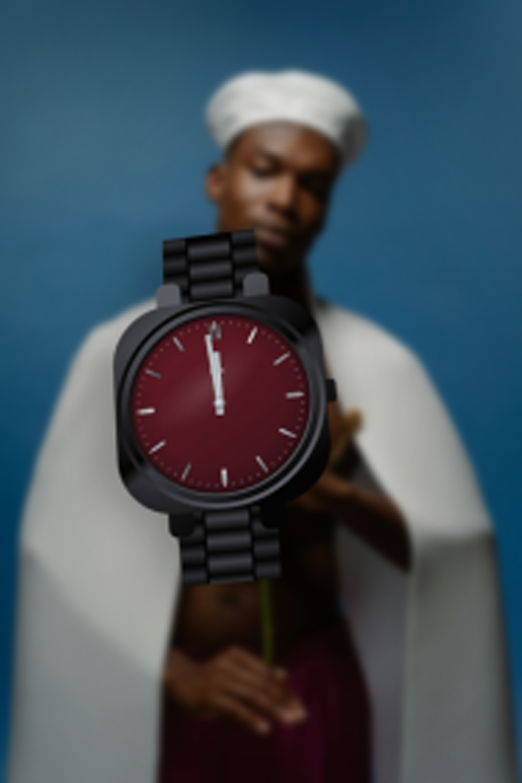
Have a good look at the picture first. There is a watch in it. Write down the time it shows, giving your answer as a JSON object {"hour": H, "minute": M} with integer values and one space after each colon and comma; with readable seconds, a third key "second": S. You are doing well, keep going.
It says {"hour": 11, "minute": 59}
